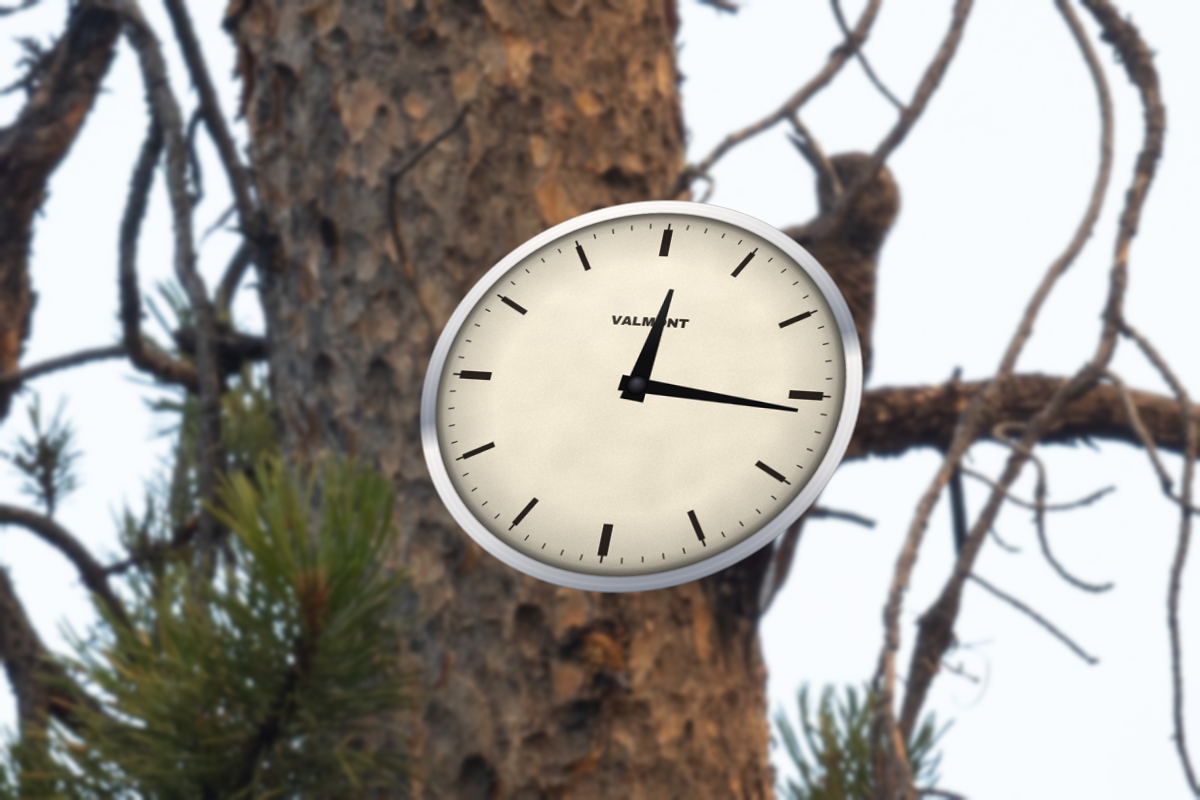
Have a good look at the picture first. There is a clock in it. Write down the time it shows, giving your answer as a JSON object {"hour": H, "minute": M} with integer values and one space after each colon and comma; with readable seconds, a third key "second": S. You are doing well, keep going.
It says {"hour": 12, "minute": 16}
